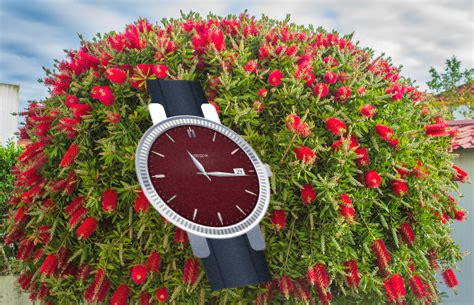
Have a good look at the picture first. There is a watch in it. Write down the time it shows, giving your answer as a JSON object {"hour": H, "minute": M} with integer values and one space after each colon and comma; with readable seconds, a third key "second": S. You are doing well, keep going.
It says {"hour": 11, "minute": 16}
